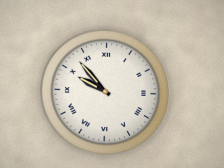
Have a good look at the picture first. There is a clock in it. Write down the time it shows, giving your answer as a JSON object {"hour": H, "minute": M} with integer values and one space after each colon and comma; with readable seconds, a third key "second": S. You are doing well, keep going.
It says {"hour": 9, "minute": 53}
